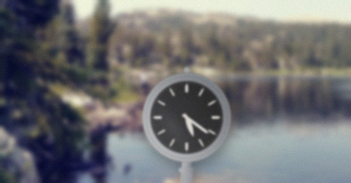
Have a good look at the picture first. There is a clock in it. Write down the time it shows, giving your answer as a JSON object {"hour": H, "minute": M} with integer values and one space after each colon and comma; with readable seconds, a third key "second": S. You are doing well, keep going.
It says {"hour": 5, "minute": 21}
